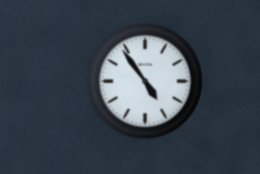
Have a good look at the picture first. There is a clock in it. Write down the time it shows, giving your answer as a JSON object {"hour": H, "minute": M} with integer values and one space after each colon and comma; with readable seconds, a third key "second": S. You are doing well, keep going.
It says {"hour": 4, "minute": 54}
